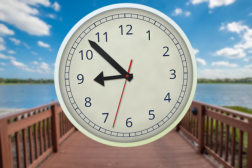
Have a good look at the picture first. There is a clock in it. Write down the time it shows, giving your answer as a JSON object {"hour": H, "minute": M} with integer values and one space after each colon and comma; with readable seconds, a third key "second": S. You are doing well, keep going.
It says {"hour": 8, "minute": 52, "second": 33}
